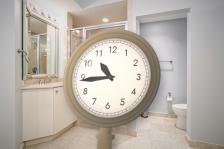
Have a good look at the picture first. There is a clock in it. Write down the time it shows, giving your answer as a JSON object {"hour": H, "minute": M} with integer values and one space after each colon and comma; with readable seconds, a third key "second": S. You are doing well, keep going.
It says {"hour": 10, "minute": 44}
